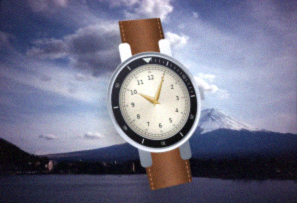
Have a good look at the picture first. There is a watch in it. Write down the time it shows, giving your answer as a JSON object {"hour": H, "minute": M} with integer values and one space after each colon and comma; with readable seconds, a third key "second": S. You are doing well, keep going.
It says {"hour": 10, "minute": 5}
